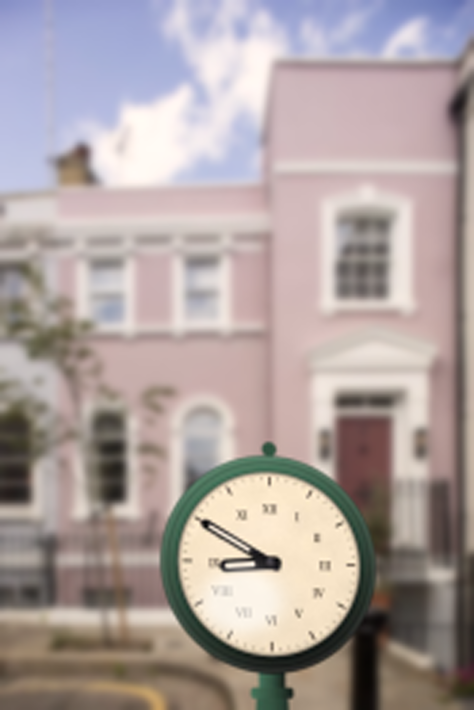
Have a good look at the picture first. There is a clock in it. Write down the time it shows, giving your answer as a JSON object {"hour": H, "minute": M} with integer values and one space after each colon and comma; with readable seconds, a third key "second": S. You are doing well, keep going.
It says {"hour": 8, "minute": 50}
